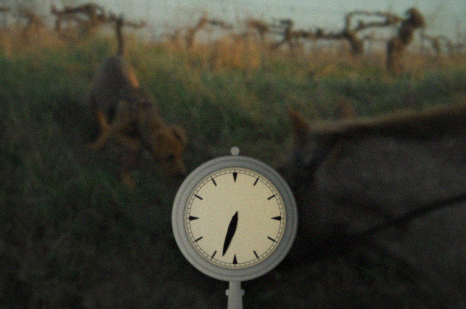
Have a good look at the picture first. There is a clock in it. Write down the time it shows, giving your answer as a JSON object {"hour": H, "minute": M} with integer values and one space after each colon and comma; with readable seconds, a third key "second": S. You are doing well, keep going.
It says {"hour": 6, "minute": 33}
